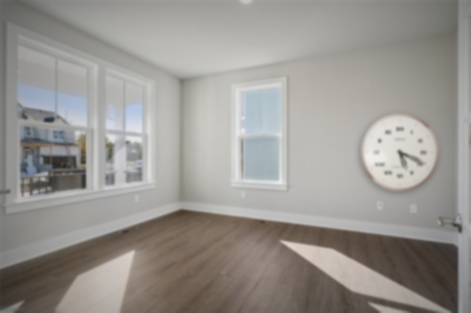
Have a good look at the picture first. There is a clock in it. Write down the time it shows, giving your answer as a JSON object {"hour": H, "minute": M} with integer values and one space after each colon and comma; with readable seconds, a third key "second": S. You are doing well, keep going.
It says {"hour": 5, "minute": 19}
